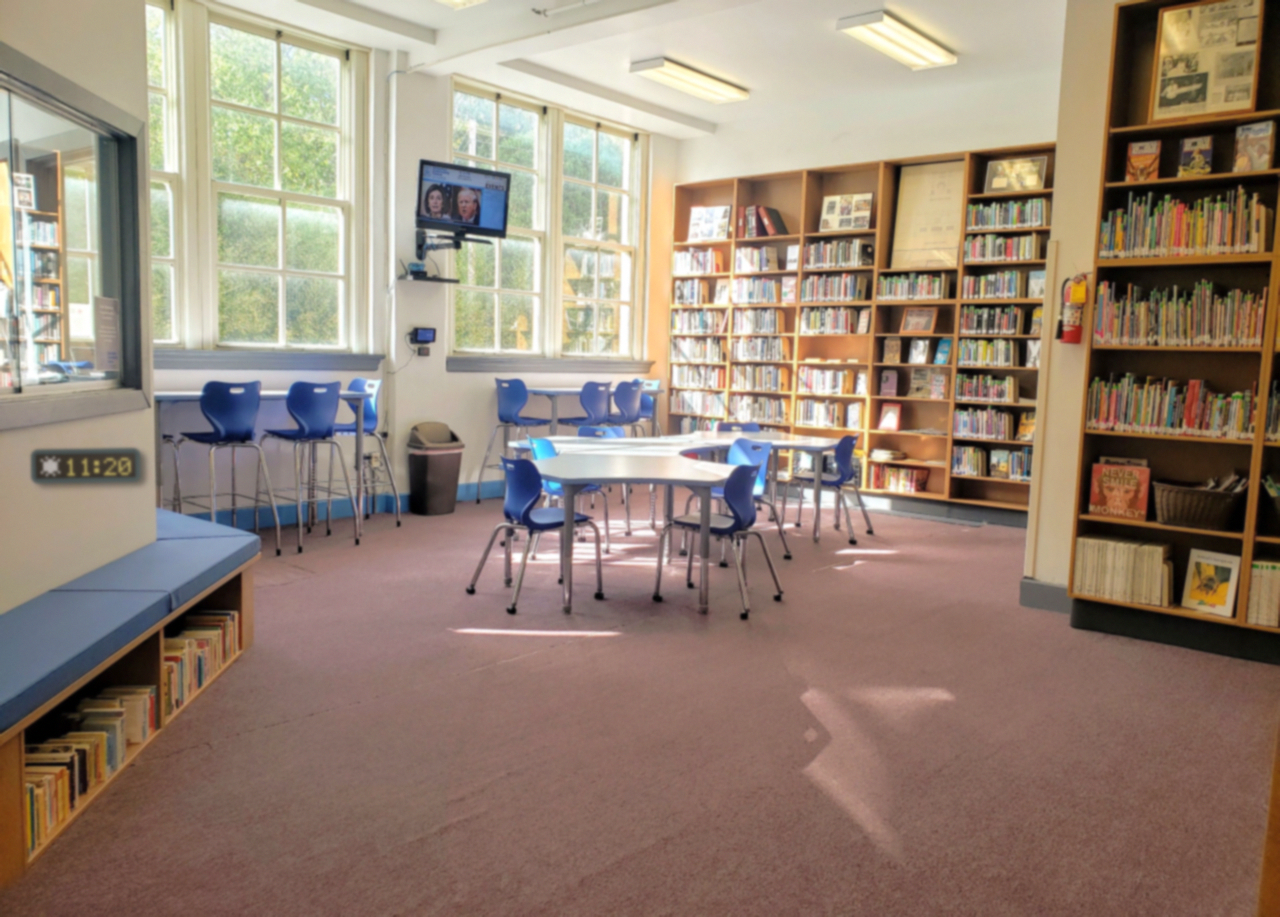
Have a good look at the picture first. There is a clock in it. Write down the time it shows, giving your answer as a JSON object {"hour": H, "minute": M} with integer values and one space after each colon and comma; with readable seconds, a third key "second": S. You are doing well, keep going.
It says {"hour": 11, "minute": 20}
